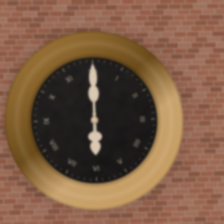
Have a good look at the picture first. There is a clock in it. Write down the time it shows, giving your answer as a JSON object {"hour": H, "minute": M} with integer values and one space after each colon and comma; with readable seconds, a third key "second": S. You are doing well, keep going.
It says {"hour": 6, "minute": 0}
